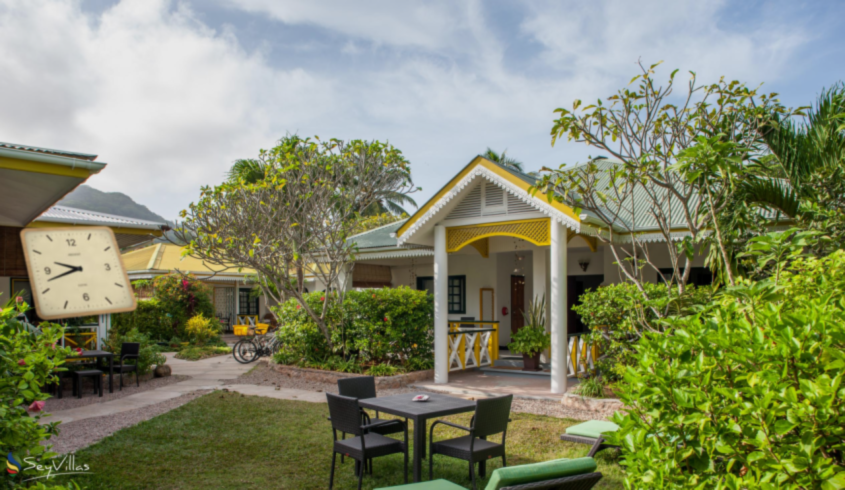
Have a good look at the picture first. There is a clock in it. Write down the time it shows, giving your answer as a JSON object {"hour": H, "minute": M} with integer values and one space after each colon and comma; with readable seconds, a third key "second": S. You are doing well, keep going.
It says {"hour": 9, "minute": 42}
